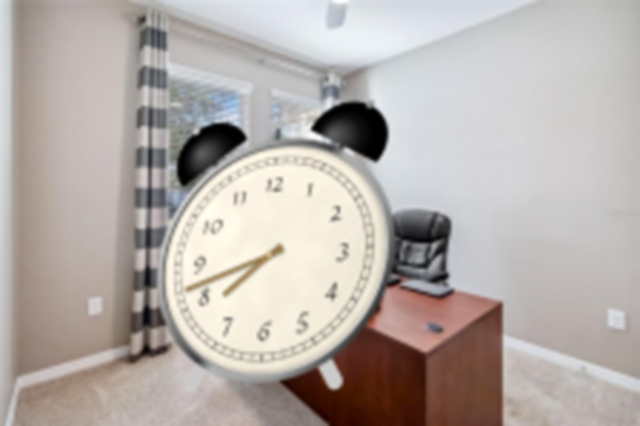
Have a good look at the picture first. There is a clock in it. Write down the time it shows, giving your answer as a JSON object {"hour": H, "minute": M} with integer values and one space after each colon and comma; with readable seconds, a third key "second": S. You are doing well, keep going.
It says {"hour": 7, "minute": 42}
